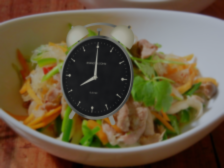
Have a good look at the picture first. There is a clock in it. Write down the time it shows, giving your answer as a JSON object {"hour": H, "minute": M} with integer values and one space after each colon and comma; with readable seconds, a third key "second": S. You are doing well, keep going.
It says {"hour": 8, "minute": 0}
